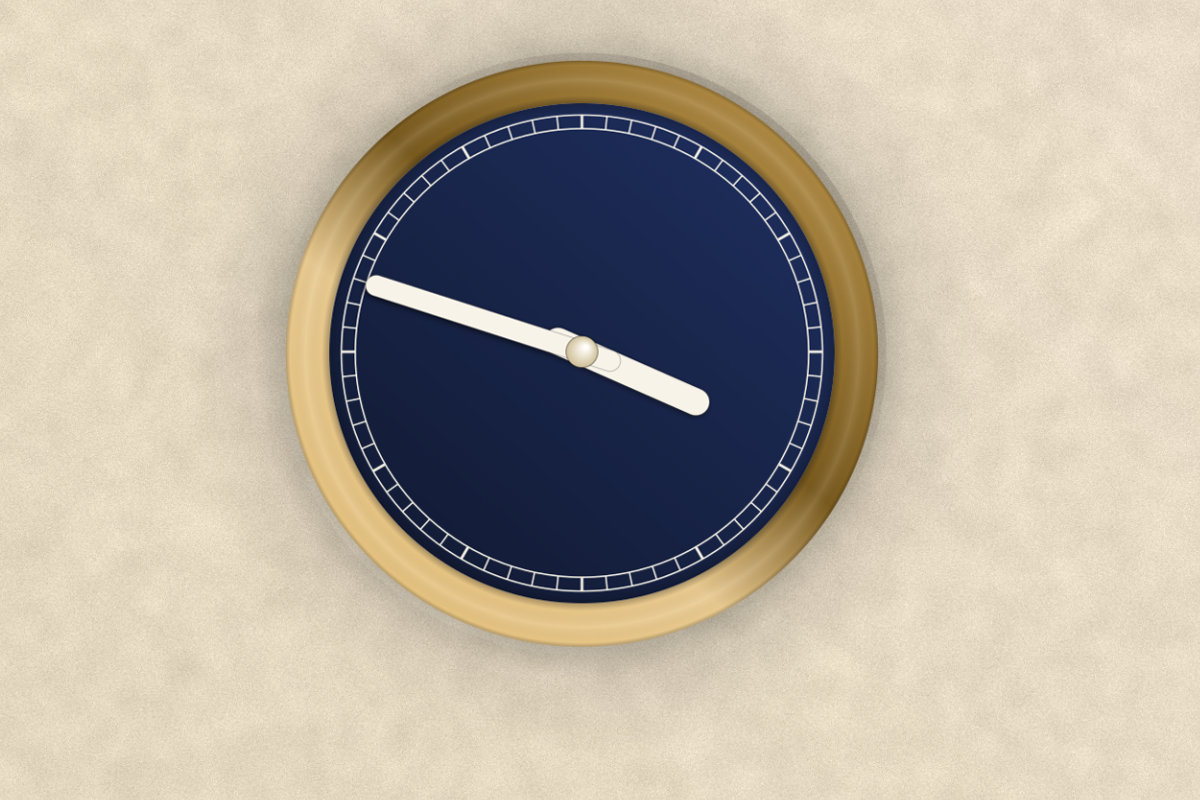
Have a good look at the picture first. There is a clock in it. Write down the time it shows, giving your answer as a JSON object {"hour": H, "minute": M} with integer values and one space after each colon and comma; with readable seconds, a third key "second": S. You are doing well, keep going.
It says {"hour": 3, "minute": 48}
